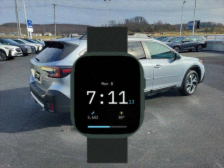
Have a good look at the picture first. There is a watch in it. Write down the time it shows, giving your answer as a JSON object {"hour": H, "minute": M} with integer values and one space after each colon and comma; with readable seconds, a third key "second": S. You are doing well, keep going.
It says {"hour": 7, "minute": 11}
